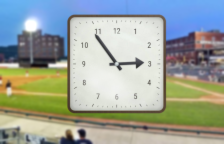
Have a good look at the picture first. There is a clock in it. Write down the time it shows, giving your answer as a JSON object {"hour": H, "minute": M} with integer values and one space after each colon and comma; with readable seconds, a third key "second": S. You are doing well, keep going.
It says {"hour": 2, "minute": 54}
